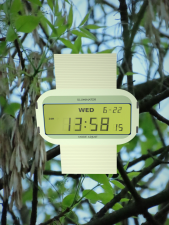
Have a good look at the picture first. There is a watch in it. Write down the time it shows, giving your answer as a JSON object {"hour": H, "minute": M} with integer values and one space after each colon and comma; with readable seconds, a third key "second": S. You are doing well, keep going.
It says {"hour": 13, "minute": 58, "second": 15}
